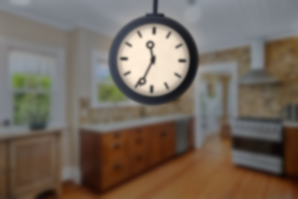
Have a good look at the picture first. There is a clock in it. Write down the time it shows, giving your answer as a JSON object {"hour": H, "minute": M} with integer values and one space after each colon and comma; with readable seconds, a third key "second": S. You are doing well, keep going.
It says {"hour": 11, "minute": 34}
